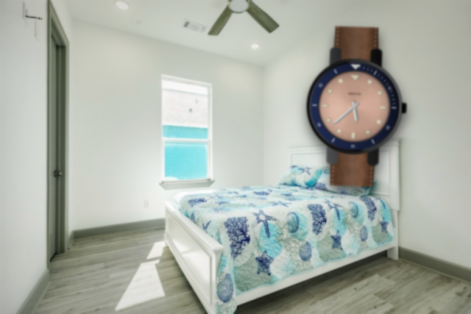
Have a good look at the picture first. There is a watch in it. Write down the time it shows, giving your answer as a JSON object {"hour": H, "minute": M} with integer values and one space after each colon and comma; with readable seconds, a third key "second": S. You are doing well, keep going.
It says {"hour": 5, "minute": 38}
